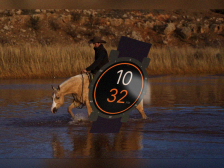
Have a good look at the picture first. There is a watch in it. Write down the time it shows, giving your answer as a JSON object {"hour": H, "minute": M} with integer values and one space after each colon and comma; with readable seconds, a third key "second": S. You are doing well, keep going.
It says {"hour": 10, "minute": 32}
